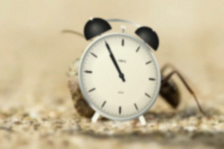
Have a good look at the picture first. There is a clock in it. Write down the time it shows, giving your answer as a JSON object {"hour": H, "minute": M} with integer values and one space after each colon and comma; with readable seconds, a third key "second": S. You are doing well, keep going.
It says {"hour": 10, "minute": 55}
